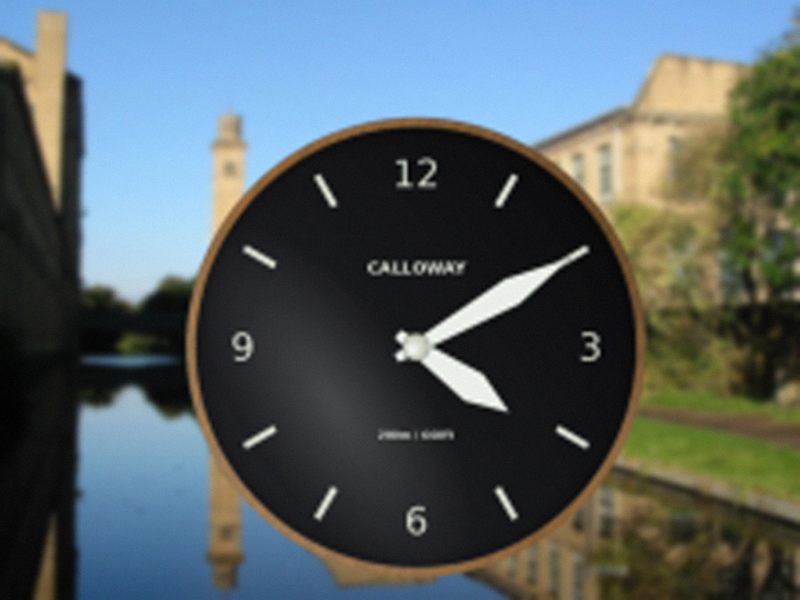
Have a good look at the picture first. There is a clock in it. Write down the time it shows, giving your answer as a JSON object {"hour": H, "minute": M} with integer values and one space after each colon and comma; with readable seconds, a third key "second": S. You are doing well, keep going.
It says {"hour": 4, "minute": 10}
